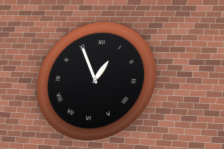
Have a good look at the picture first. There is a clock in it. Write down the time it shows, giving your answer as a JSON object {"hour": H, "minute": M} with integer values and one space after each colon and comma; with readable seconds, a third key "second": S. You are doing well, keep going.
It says {"hour": 12, "minute": 55}
